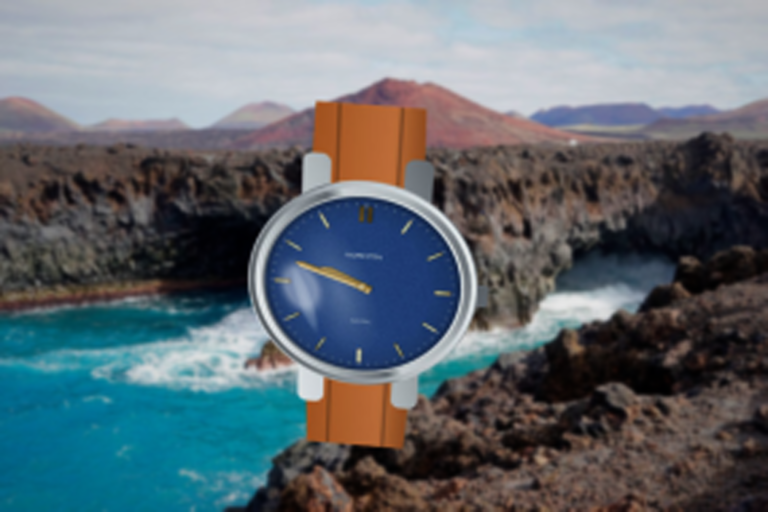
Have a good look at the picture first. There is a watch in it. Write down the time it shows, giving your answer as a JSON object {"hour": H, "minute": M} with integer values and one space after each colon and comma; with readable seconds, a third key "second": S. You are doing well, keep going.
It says {"hour": 9, "minute": 48}
